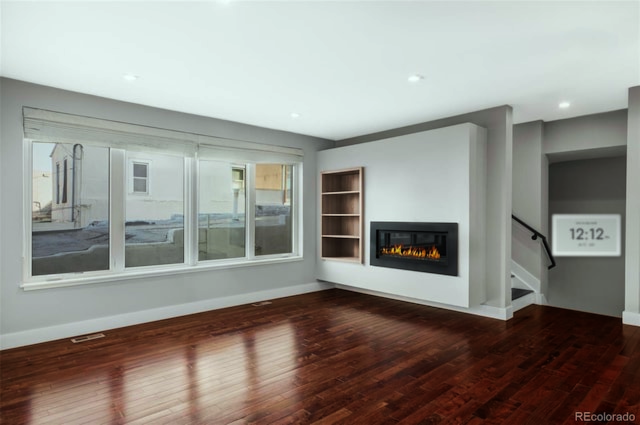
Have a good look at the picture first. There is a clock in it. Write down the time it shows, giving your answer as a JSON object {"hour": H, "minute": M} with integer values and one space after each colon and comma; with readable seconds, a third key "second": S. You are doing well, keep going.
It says {"hour": 12, "minute": 12}
